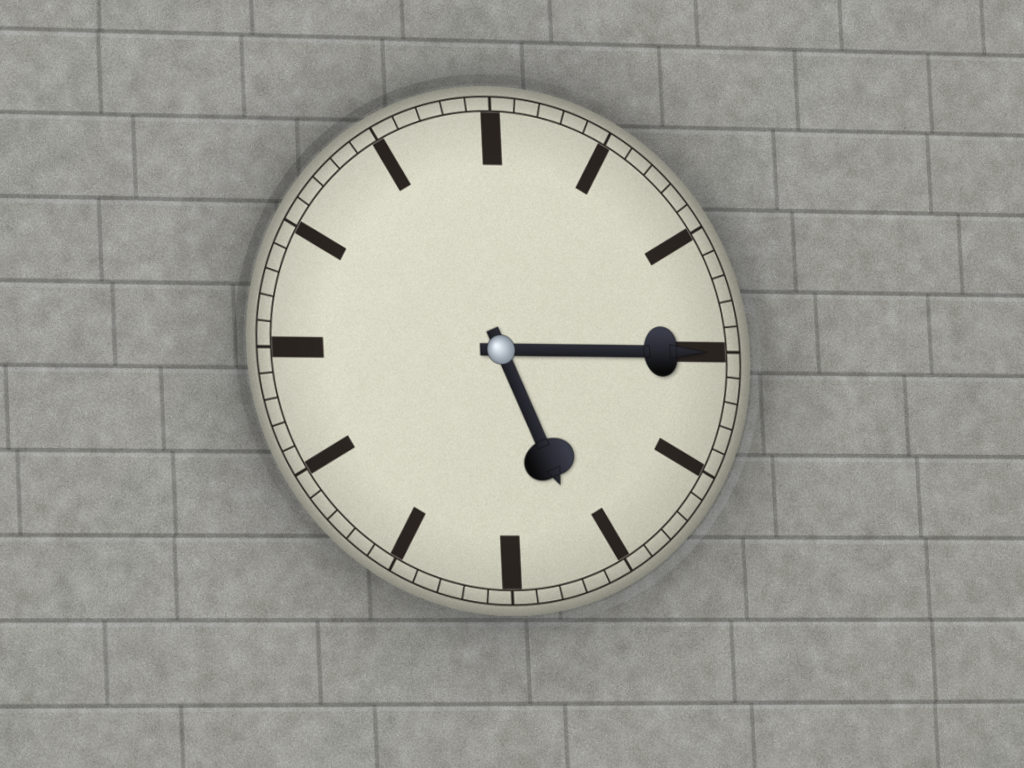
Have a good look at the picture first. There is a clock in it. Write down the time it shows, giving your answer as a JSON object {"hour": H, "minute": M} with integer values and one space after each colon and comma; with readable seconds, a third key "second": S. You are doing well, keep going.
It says {"hour": 5, "minute": 15}
